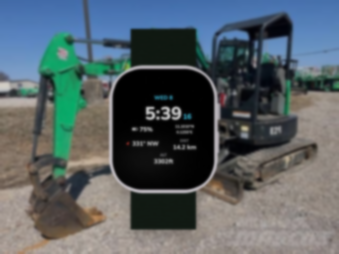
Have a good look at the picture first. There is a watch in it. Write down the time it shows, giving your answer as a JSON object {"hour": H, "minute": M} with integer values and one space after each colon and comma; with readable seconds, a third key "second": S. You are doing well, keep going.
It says {"hour": 5, "minute": 39}
